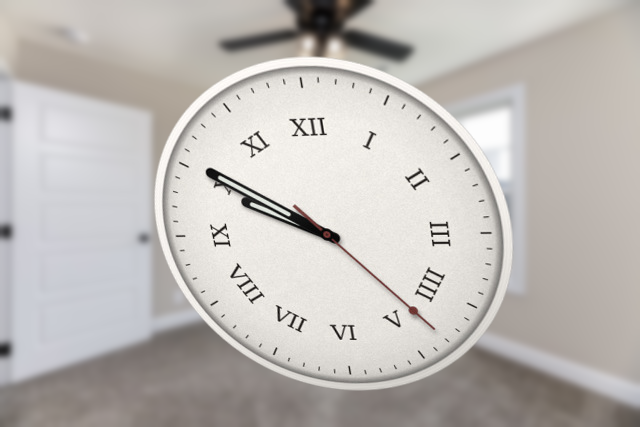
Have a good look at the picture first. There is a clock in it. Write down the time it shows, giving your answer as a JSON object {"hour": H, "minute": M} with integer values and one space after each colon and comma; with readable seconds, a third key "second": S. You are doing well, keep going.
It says {"hour": 9, "minute": 50, "second": 23}
